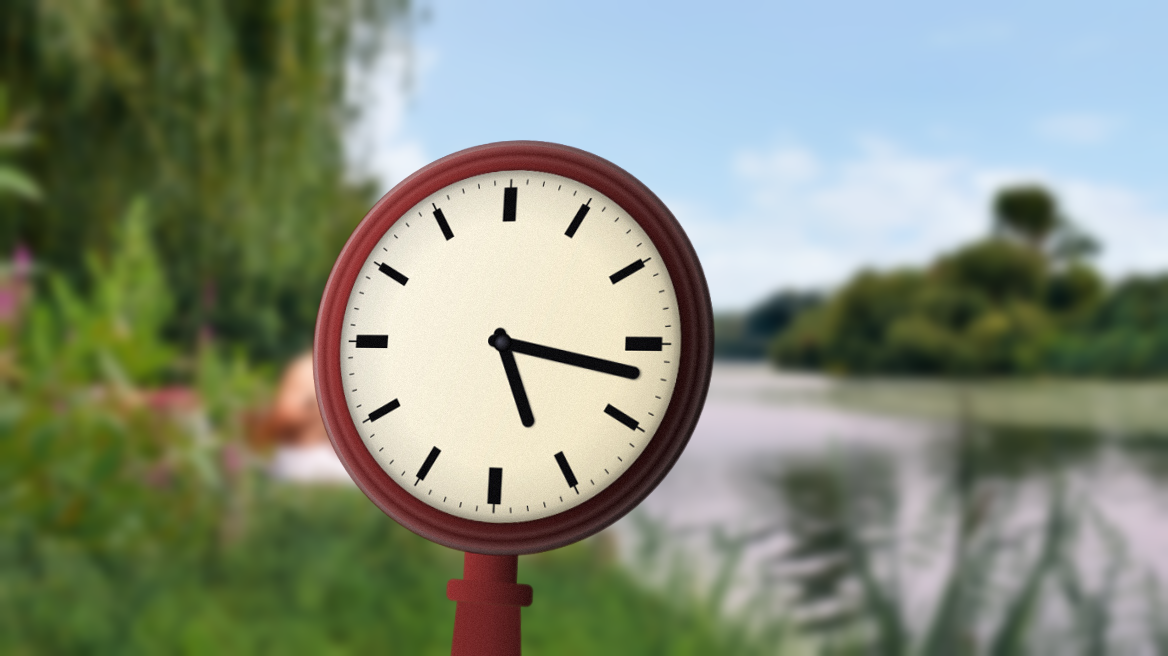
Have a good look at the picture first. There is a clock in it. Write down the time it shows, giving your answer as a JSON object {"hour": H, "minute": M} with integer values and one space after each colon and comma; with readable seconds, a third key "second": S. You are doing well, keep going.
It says {"hour": 5, "minute": 17}
